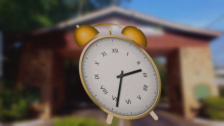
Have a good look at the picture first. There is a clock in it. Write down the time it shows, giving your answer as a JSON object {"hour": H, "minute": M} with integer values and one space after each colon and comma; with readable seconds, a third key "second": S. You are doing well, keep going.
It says {"hour": 2, "minute": 34}
